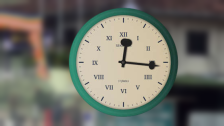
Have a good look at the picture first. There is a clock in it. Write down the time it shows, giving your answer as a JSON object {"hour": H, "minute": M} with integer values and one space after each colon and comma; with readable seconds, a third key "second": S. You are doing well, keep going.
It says {"hour": 12, "minute": 16}
